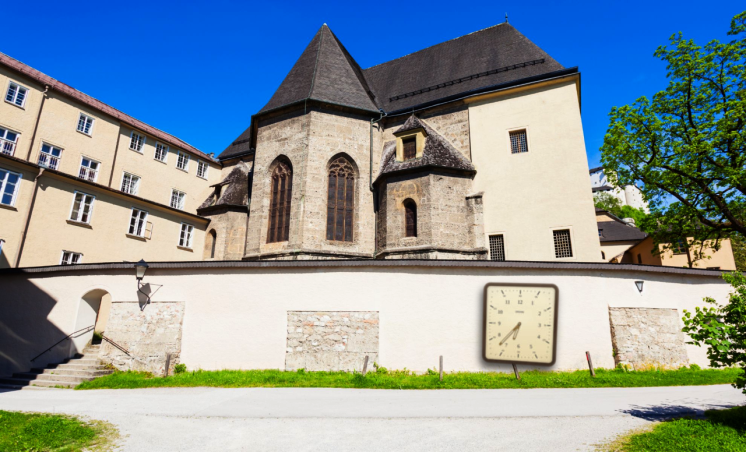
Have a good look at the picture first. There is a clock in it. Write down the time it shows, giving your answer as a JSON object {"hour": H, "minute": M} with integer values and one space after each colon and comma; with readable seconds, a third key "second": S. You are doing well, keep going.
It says {"hour": 6, "minute": 37}
